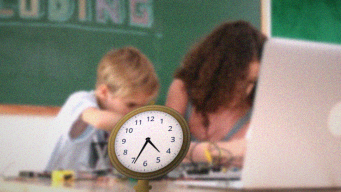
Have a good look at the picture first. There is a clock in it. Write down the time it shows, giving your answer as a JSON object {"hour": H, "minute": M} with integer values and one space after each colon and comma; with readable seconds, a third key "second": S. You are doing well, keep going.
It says {"hour": 4, "minute": 34}
